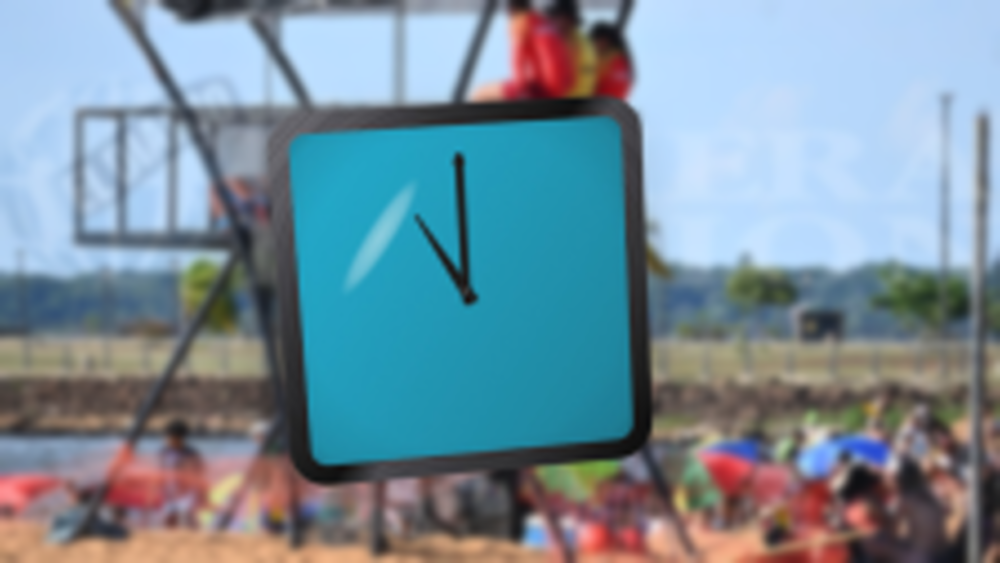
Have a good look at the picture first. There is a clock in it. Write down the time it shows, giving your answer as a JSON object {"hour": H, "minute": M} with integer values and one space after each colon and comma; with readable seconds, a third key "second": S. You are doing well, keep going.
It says {"hour": 11, "minute": 0}
